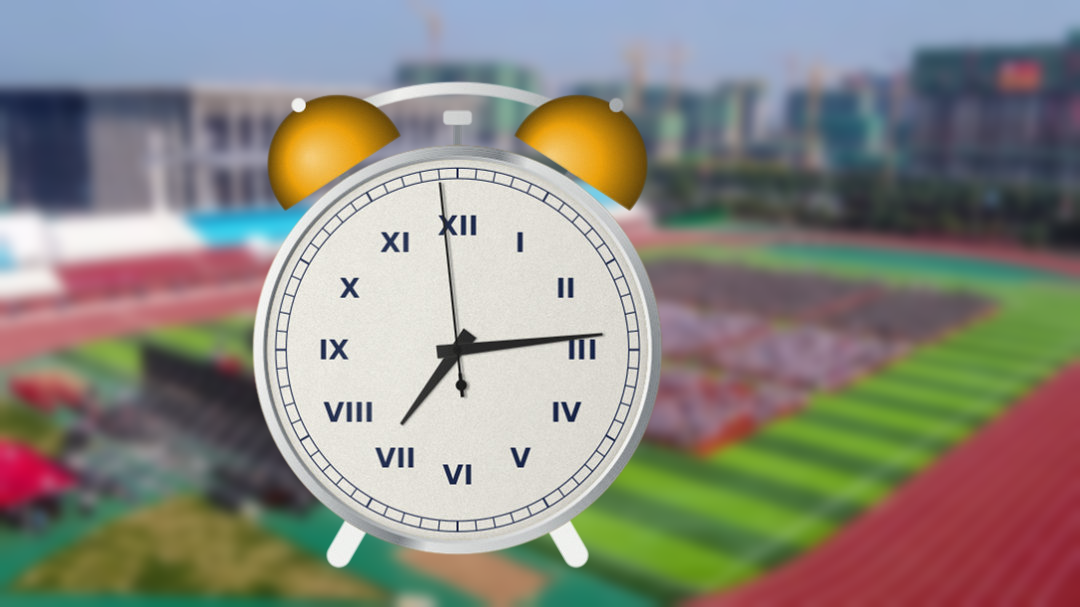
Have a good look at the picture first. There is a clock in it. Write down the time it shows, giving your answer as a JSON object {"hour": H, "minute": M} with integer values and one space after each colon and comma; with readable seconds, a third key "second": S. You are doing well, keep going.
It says {"hour": 7, "minute": 13, "second": 59}
